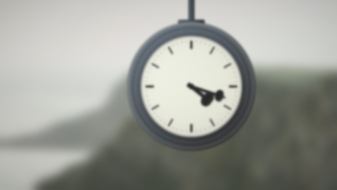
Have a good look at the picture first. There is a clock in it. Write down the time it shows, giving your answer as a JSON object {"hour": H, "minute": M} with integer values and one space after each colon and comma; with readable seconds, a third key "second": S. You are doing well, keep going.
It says {"hour": 4, "minute": 18}
